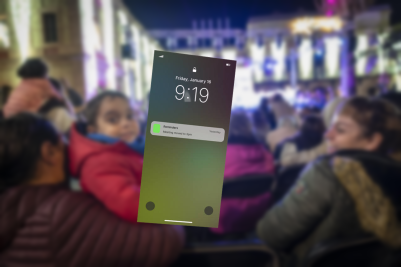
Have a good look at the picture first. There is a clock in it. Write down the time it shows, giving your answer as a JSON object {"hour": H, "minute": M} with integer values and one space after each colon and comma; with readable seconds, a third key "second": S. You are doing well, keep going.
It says {"hour": 9, "minute": 19}
